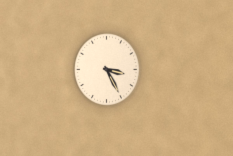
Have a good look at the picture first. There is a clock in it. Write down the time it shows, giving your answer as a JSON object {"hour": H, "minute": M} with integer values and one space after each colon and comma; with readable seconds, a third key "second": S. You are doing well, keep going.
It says {"hour": 3, "minute": 25}
